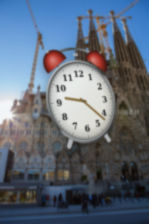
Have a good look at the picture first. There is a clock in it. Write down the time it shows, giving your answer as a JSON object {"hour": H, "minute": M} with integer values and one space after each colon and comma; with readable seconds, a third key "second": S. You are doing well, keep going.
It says {"hour": 9, "minute": 22}
